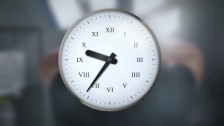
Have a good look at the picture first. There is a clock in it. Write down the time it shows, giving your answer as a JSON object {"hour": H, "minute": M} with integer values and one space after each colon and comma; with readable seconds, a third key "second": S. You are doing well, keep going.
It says {"hour": 9, "minute": 36}
